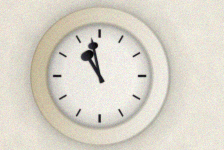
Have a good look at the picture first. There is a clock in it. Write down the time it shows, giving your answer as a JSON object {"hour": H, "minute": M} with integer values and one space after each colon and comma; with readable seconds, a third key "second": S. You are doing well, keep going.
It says {"hour": 10, "minute": 58}
